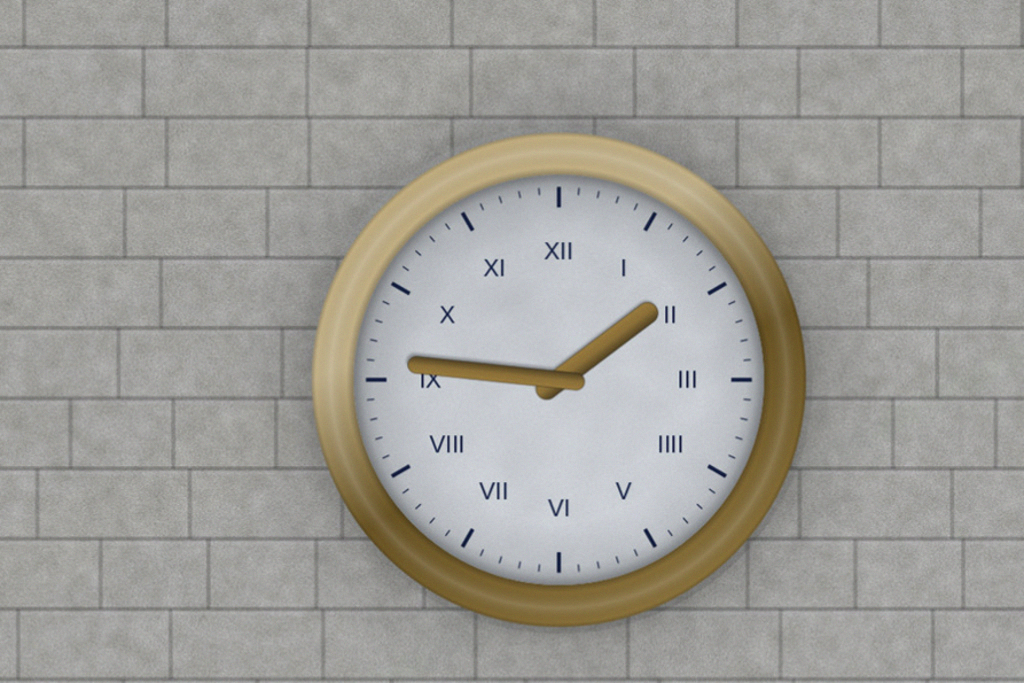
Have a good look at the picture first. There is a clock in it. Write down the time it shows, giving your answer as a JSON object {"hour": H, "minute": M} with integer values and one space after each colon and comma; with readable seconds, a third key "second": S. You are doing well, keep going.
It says {"hour": 1, "minute": 46}
